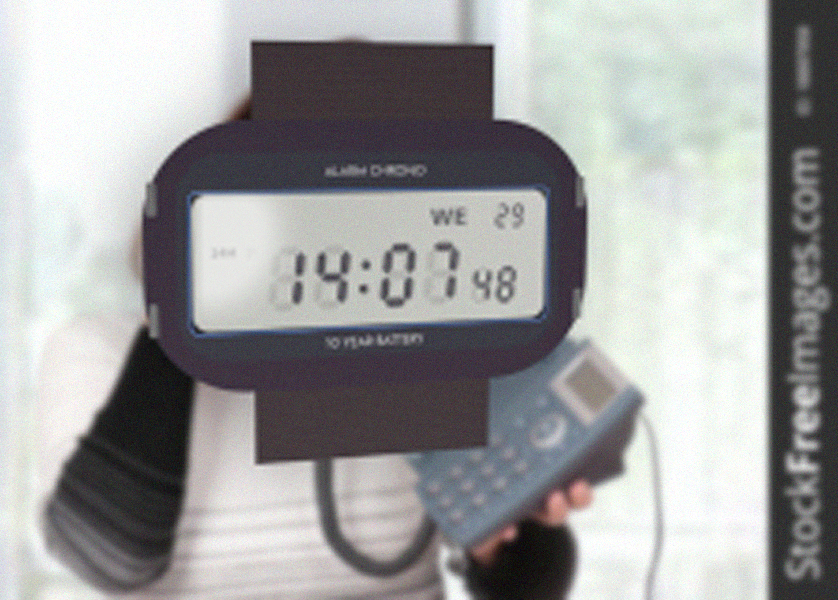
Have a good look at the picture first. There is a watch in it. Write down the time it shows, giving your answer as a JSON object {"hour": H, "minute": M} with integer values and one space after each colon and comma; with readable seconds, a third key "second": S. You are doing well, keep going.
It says {"hour": 14, "minute": 7, "second": 48}
